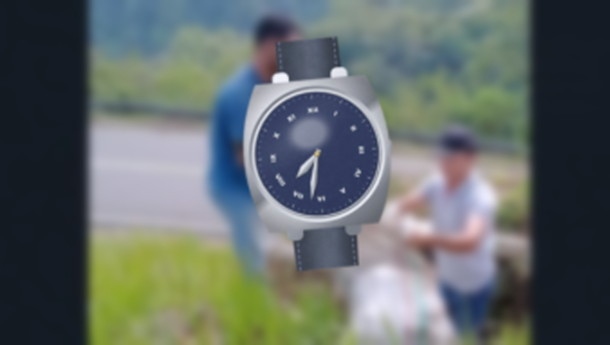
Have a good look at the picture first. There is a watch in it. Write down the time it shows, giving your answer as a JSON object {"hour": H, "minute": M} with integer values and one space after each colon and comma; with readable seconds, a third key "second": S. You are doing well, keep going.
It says {"hour": 7, "minute": 32}
